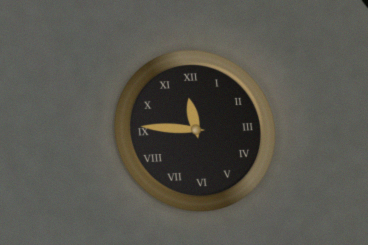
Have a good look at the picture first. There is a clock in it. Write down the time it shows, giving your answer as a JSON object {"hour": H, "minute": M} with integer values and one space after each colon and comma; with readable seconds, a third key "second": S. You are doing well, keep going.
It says {"hour": 11, "minute": 46}
